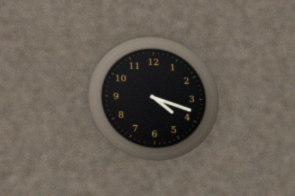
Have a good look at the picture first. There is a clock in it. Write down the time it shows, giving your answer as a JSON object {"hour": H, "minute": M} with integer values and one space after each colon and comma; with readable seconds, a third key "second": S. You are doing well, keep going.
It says {"hour": 4, "minute": 18}
